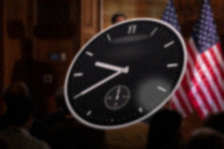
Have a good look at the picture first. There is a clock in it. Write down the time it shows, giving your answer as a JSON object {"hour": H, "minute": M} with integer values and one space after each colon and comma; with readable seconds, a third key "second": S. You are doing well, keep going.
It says {"hour": 9, "minute": 40}
